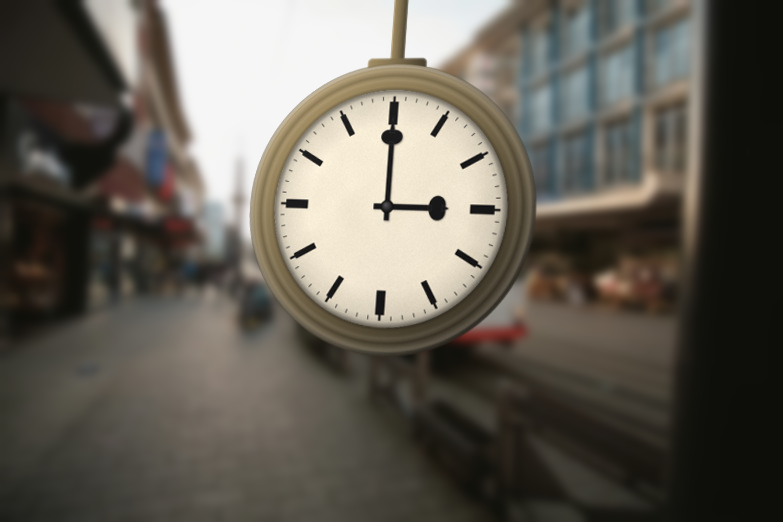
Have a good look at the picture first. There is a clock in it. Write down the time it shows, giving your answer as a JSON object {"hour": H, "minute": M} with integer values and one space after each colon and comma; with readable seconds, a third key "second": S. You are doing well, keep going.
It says {"hour": 3, "minute": 0}
